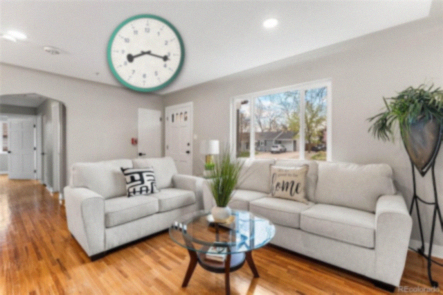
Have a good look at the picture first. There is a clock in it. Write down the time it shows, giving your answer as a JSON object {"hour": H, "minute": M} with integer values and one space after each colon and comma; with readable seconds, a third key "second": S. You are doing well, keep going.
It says {"hour": 8, "minute": 17}
